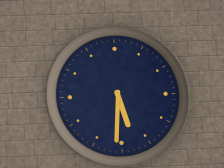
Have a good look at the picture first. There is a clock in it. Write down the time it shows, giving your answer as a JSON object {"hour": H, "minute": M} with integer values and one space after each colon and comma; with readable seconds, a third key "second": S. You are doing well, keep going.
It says {"hour": 5, "minute": 31}
